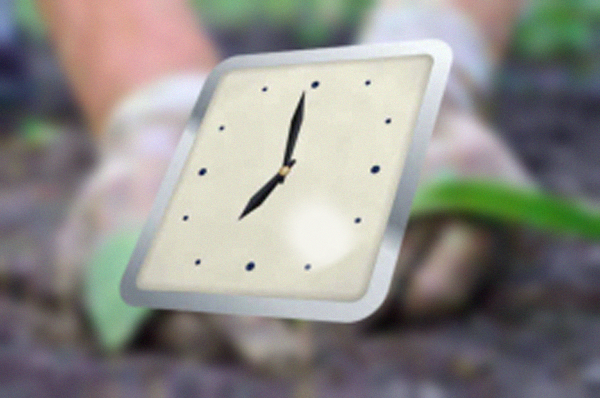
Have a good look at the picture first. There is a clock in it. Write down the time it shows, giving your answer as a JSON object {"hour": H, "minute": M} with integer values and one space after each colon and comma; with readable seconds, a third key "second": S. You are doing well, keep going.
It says {"hour": 6, "minute": 59}
